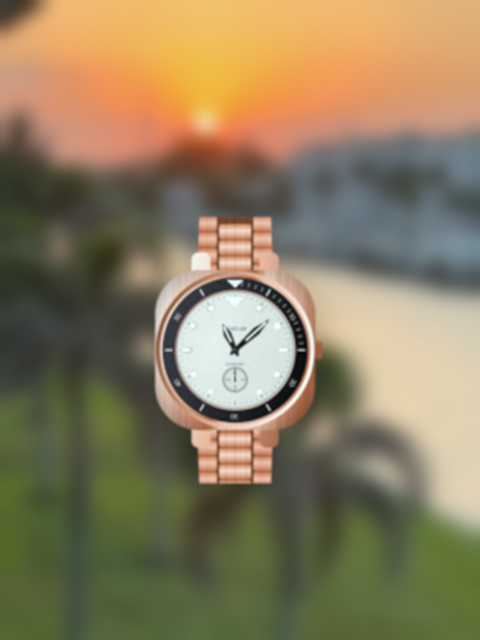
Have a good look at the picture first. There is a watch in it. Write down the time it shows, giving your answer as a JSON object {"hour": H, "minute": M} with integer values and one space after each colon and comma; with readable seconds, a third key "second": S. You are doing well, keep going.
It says {"hour": 11, "minute": 8}
